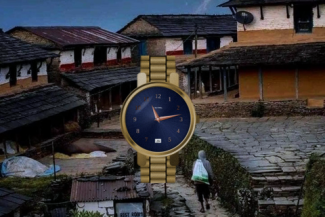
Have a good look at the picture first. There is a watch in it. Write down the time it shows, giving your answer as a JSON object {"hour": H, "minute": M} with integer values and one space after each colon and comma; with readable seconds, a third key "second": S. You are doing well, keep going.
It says {"hour": 11, "minute": 13}
